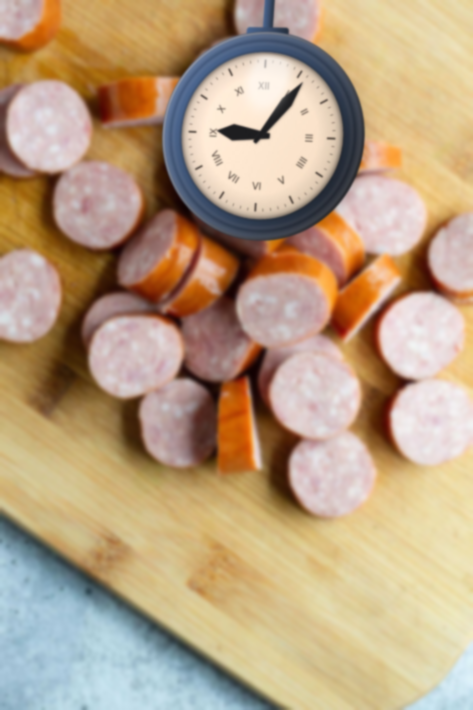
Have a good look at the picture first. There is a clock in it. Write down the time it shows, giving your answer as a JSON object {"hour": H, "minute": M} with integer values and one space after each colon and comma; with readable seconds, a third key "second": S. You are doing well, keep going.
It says {"hour": 9, "minute": 6}
